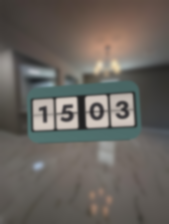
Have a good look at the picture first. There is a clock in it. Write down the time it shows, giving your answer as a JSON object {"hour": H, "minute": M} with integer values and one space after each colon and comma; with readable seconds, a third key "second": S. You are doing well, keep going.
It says {"hour": 15, "minute": 3}
